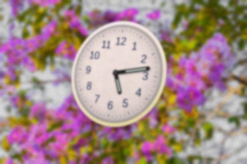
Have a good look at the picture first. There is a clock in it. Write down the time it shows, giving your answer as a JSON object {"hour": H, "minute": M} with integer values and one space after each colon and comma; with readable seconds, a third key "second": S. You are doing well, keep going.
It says {"hour": 5, "minute": 13}
